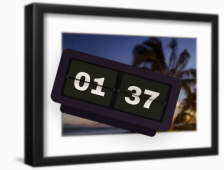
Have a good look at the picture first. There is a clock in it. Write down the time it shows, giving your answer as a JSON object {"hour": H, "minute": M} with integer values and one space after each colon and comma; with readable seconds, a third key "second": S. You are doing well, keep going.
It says {"hour": 1, "minute": 37}
